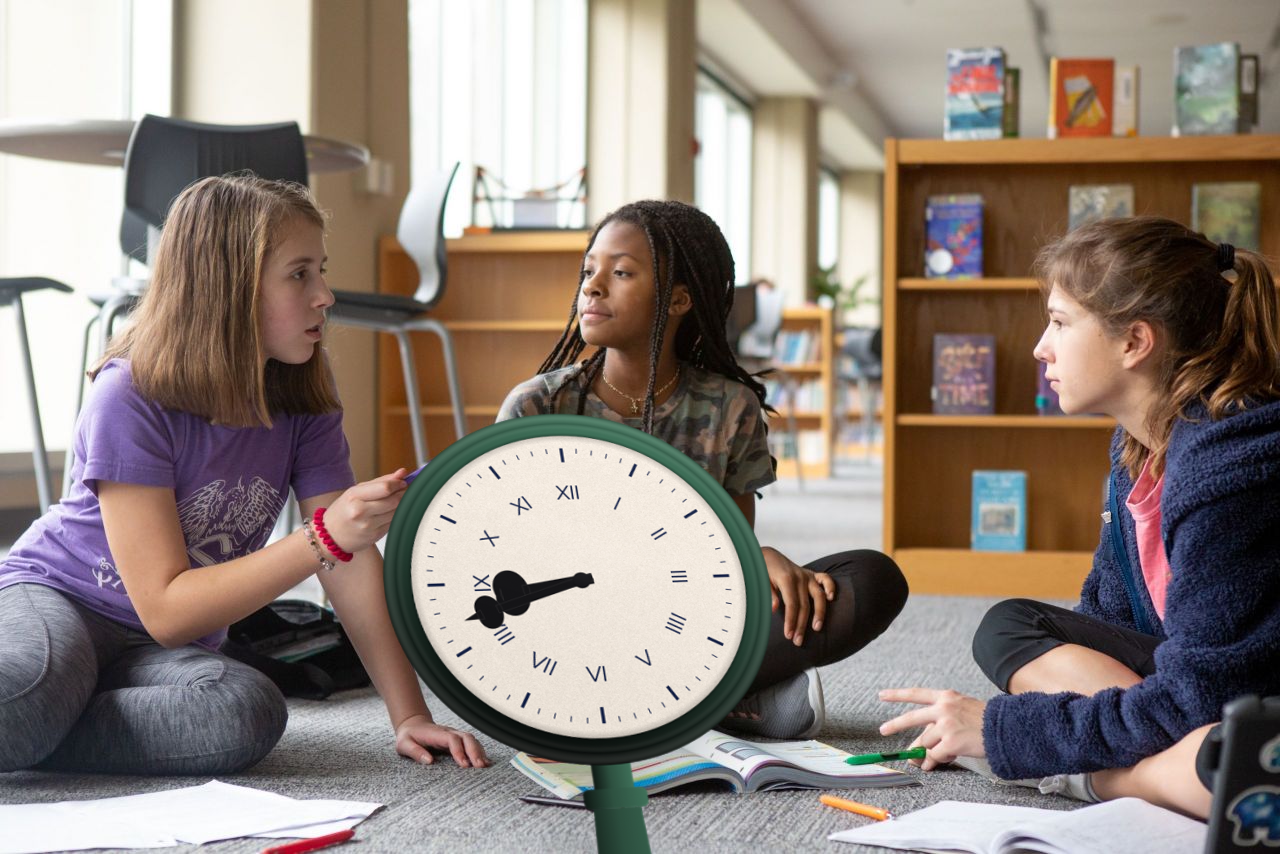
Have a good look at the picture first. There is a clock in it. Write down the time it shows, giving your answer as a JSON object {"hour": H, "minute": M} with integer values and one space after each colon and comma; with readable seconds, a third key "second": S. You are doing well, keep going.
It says {"hour": 8, "minute": 42}
